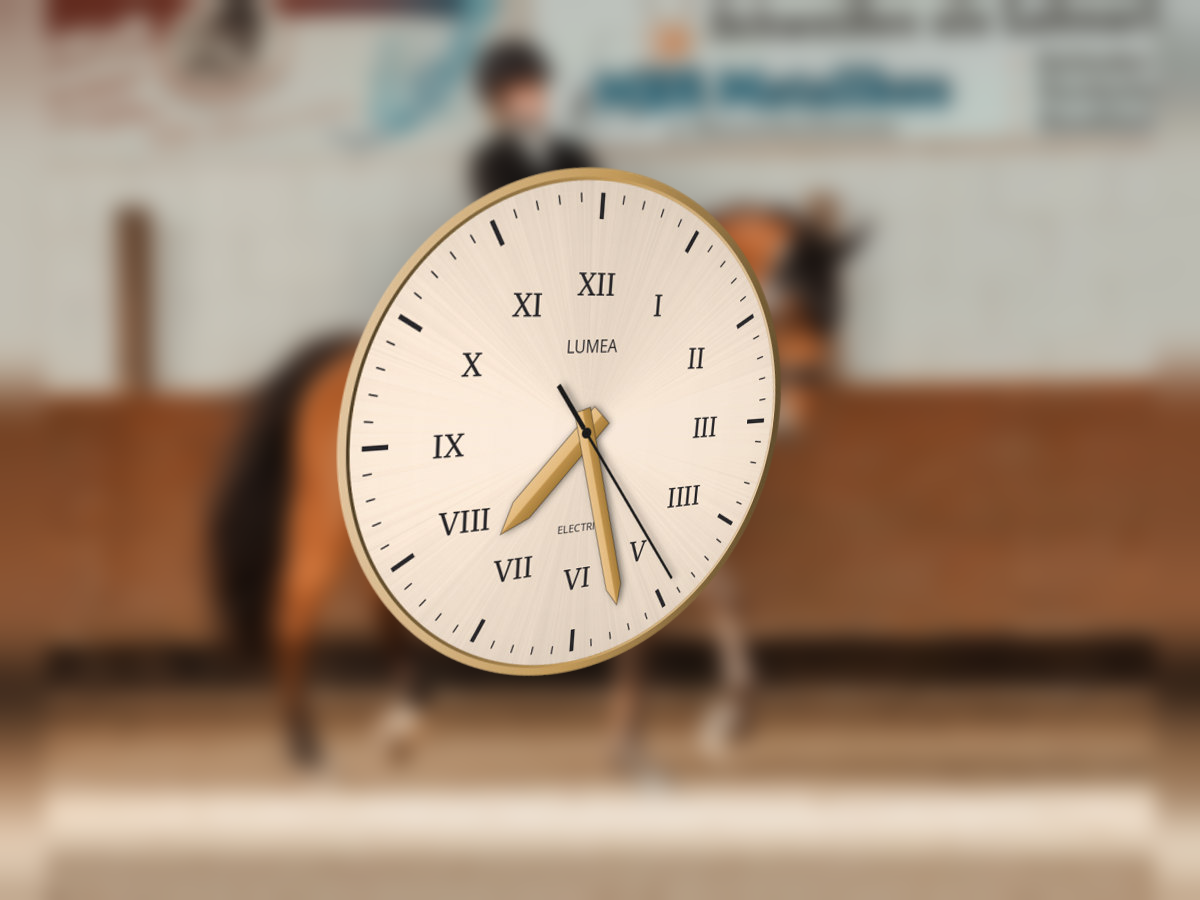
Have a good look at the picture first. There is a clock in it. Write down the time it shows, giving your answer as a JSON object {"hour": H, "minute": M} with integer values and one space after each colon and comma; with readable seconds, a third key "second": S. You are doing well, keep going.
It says {"hour": 7, "minute": 27, "second": 24}
